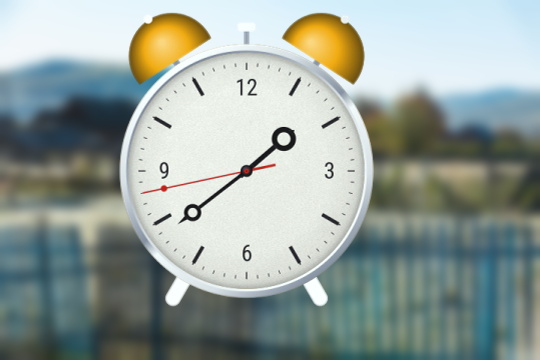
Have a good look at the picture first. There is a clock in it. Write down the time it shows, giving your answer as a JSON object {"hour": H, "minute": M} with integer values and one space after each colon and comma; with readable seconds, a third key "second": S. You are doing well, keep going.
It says {"hour": 1, "minute": 38, "second": 43}
